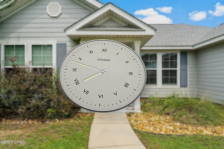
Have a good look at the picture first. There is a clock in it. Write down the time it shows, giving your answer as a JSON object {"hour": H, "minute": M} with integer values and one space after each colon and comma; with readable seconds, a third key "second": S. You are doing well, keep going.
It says {"hour": 7, "minute": 48}
